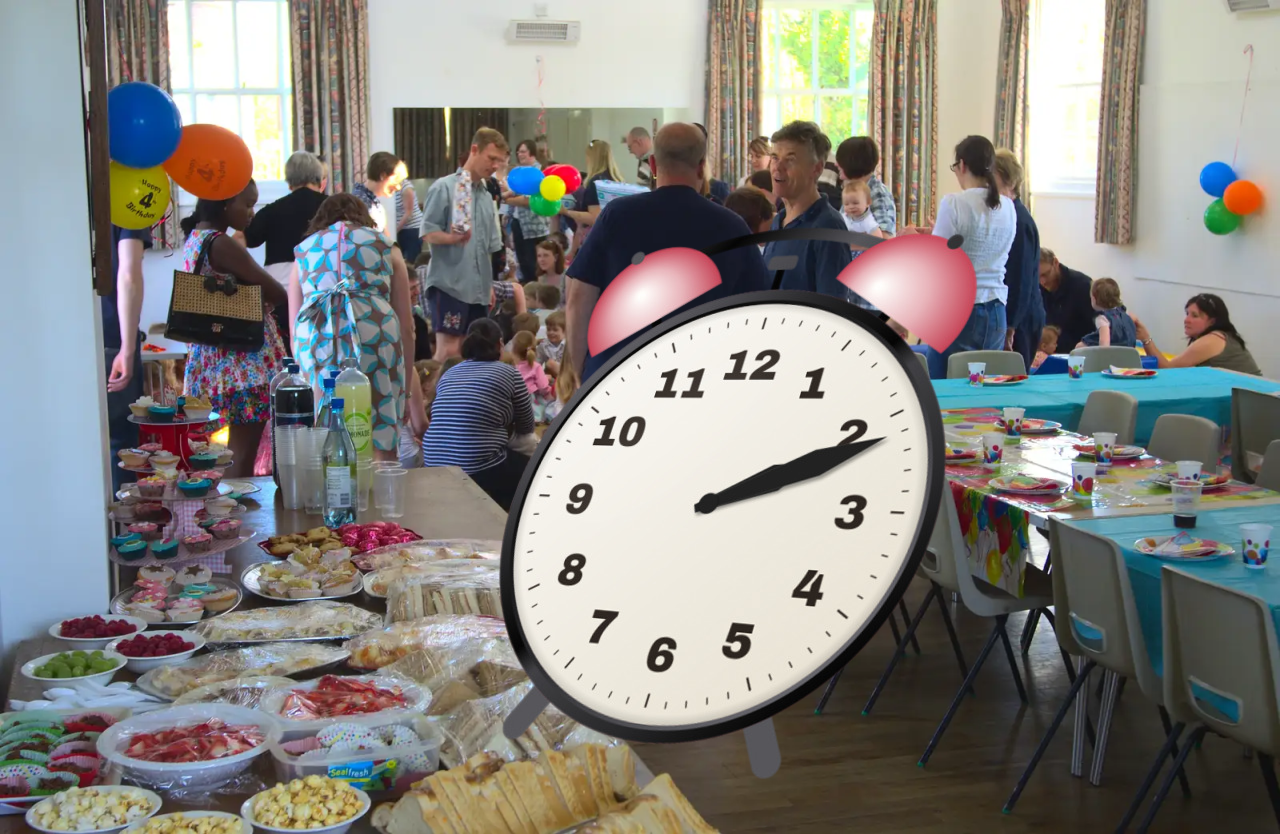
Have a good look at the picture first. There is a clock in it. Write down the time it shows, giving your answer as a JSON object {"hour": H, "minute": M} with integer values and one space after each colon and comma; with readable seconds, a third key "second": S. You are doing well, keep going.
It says {"hour": 2, "minute": 11}
